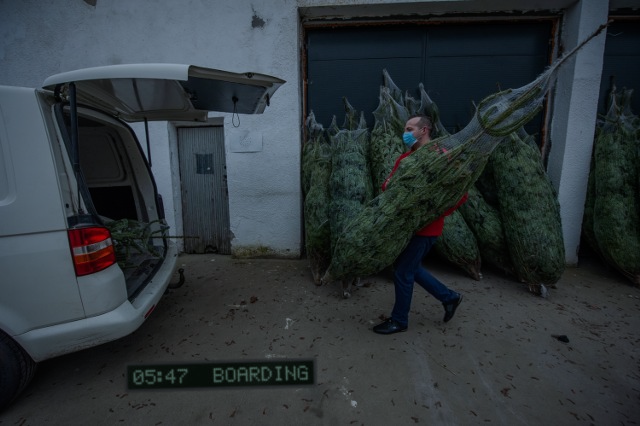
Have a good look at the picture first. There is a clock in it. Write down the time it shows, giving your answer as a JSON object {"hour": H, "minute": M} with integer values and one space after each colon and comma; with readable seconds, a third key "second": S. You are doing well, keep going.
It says {"hour": 5, "minute": 47}
